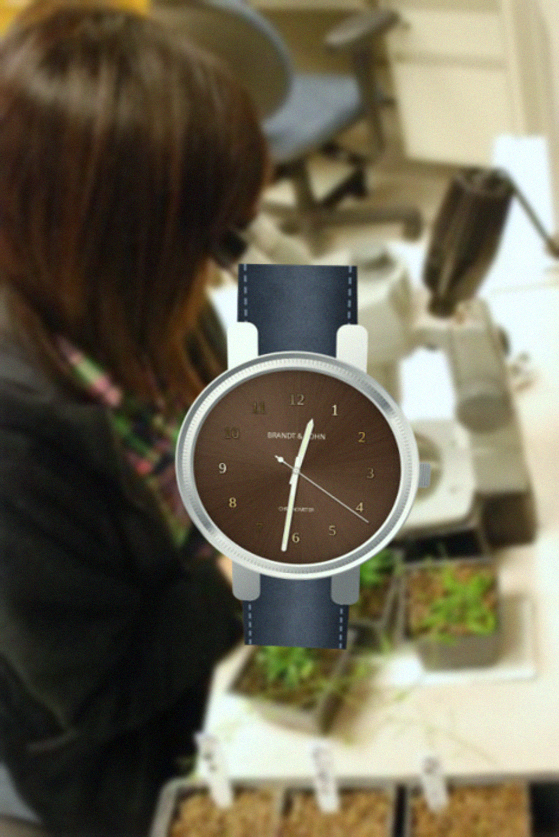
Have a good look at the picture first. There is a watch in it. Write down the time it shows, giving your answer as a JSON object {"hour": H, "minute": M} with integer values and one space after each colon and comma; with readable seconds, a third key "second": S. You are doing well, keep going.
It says {"hour": 12, "minute": 31, "second": 21}
